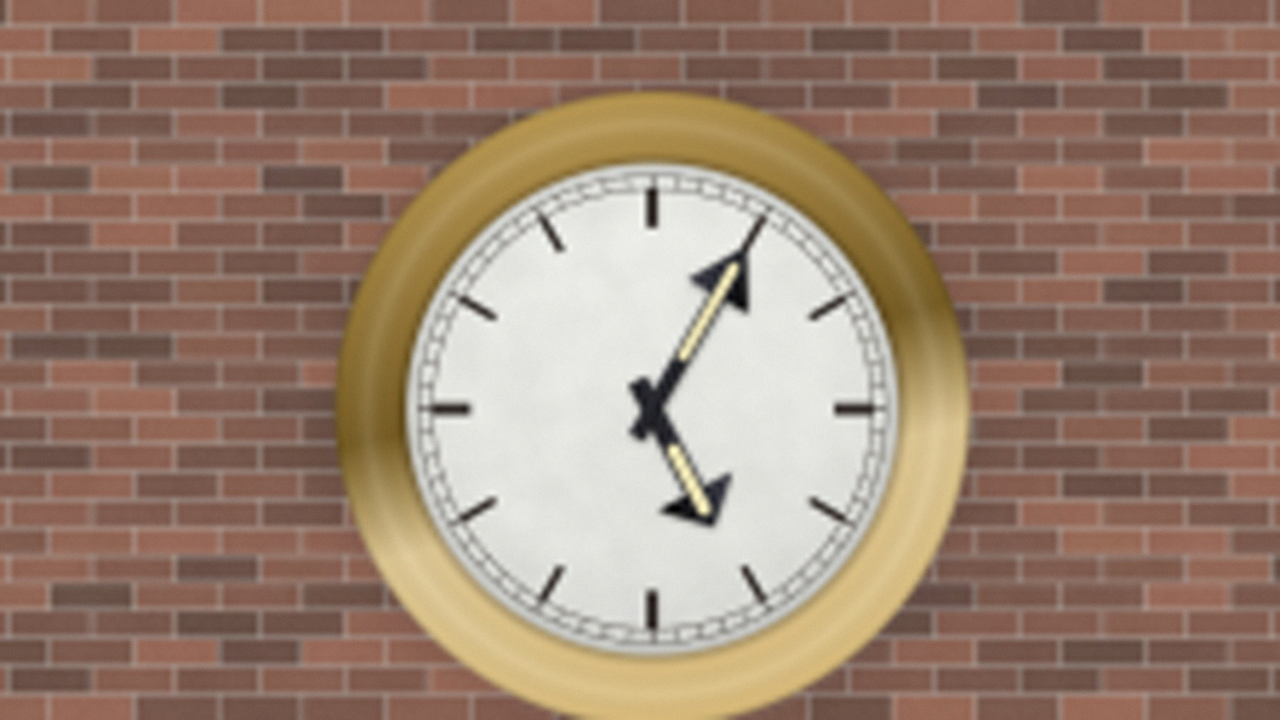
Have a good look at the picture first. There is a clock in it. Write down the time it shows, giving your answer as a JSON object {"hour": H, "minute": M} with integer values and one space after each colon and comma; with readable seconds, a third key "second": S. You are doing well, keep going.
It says {"hour": 5, "minute": 5}
